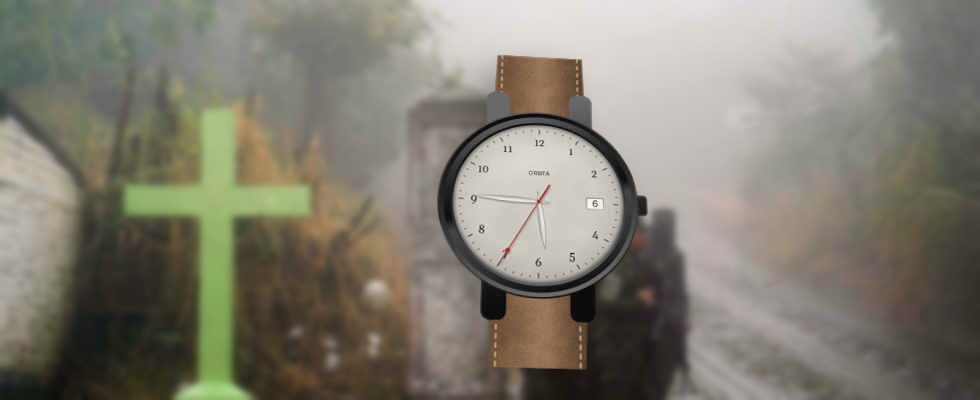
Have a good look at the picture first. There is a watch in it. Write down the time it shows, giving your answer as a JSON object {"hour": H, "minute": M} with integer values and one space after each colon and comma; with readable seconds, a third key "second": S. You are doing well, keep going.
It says {"hour": 5, "minute": 45, "second": 35}
